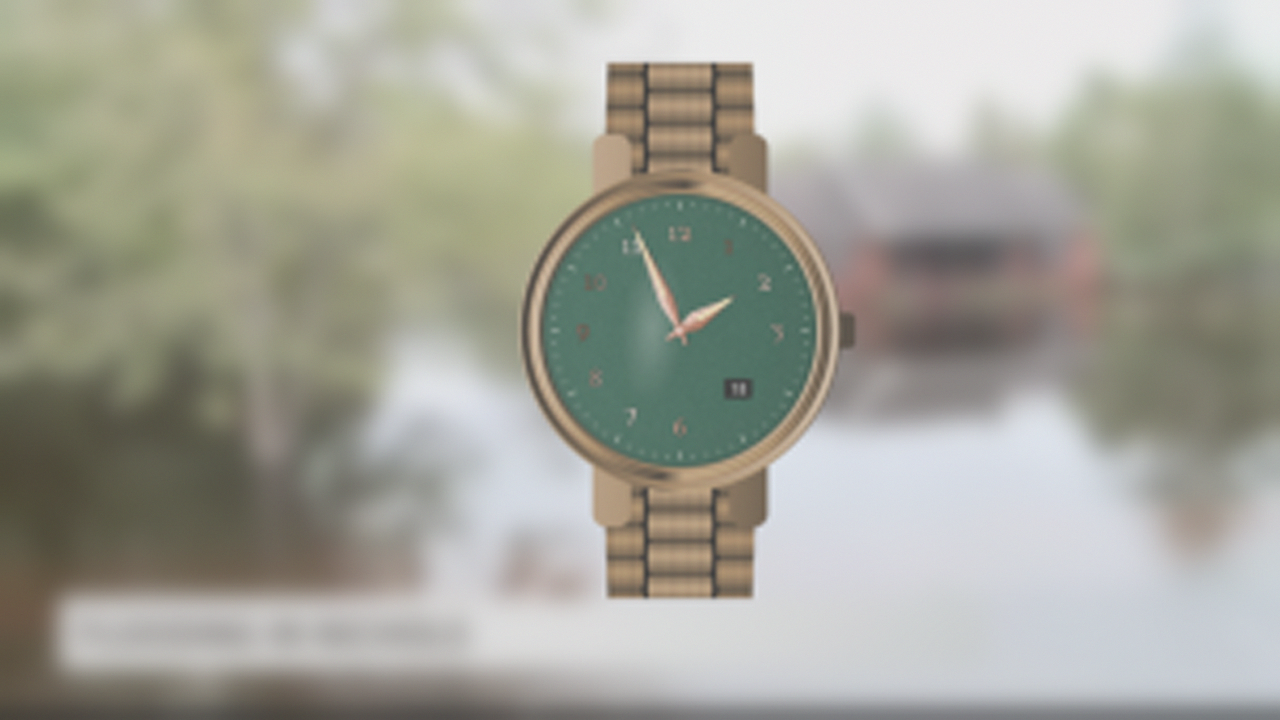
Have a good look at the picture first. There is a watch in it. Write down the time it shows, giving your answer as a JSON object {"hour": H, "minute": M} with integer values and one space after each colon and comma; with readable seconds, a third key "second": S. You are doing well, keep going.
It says {"hour": 1, "minute": 56}
